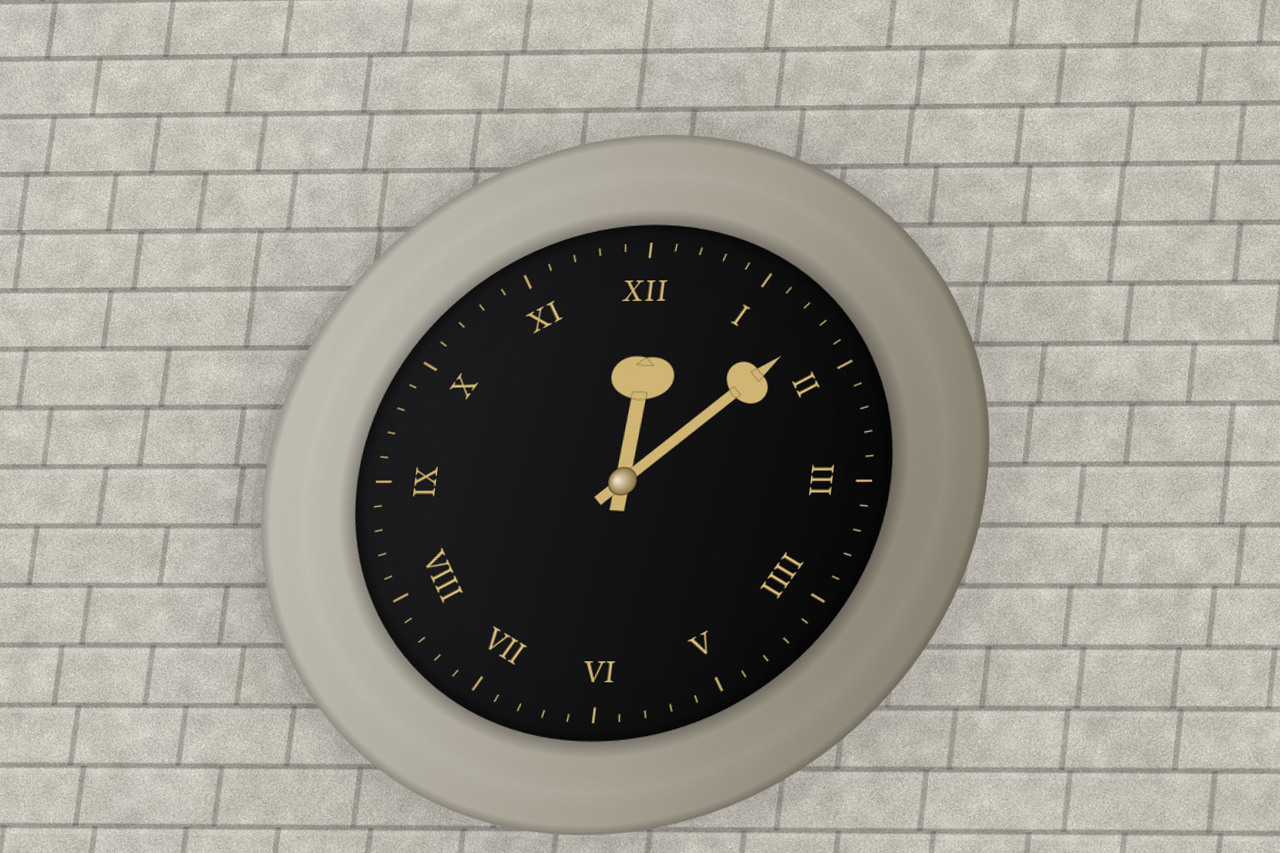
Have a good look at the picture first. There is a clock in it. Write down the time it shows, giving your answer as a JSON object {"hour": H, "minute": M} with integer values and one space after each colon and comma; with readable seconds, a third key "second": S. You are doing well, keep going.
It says {"hour": 12, "minute": 8}
